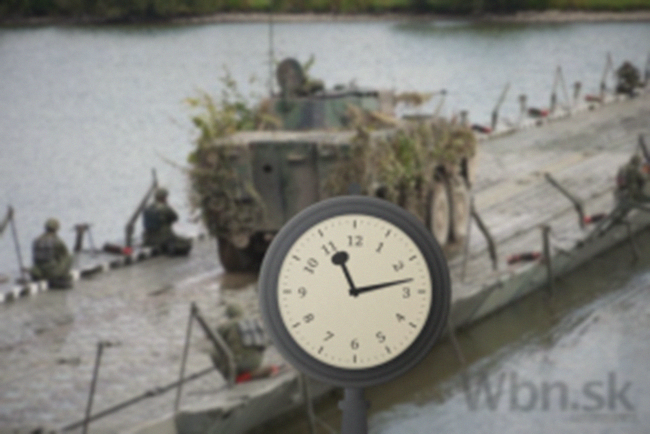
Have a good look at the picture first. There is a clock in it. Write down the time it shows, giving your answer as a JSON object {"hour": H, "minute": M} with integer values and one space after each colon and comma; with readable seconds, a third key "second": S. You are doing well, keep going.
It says {"hour": 11, "minute": 13}
